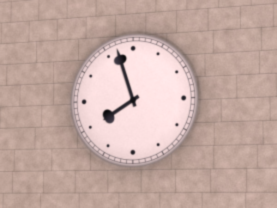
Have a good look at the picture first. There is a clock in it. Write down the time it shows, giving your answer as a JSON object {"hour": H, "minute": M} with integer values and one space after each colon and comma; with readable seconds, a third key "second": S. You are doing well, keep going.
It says {"hour": 7, "minute": 57}
